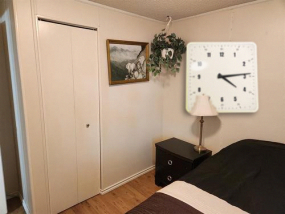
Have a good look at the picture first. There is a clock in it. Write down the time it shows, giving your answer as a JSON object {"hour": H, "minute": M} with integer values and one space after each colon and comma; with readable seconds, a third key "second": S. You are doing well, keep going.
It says {"hour": 4, "minute": 14}
